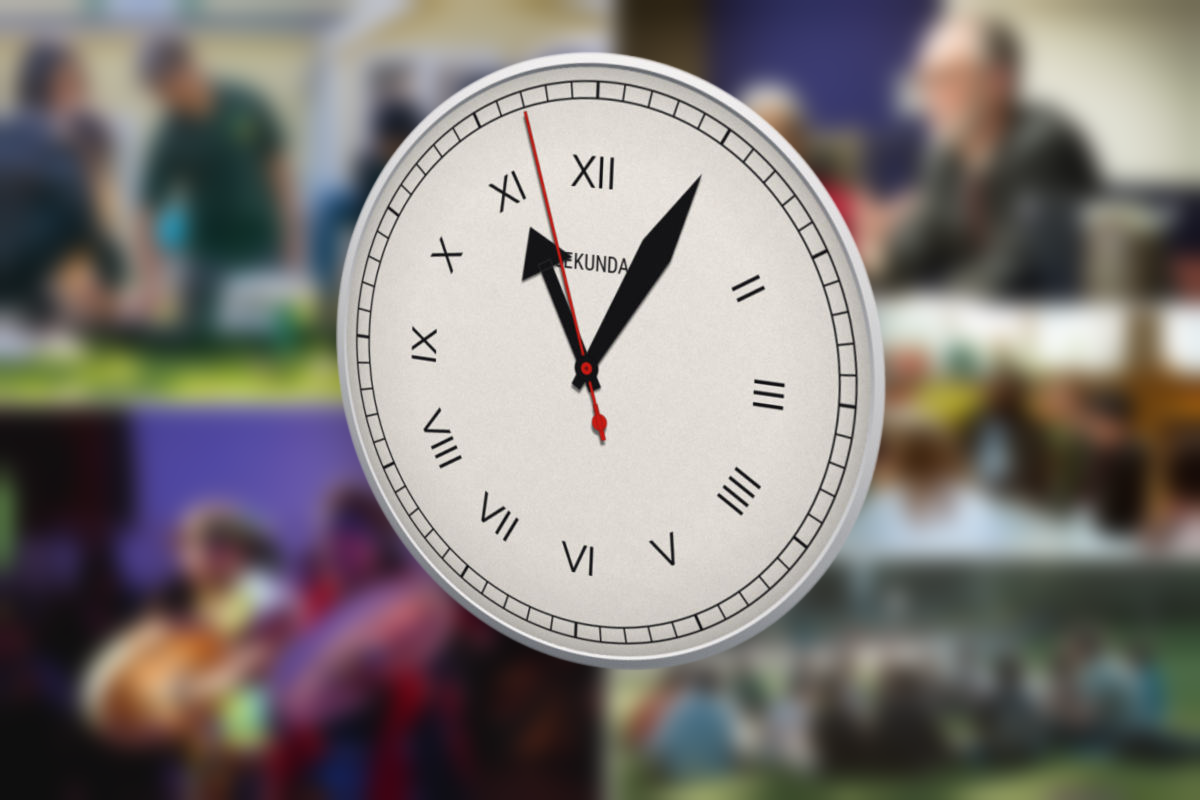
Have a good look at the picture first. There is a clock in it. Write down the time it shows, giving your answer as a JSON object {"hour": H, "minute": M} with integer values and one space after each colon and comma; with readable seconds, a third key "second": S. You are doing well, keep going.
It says {"hour": 11, "minute": 4, "second": 57}
